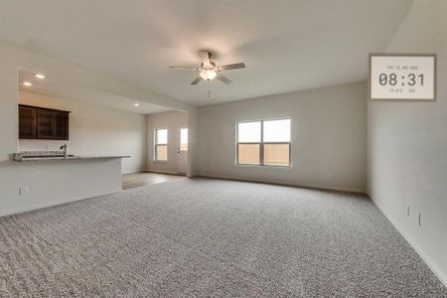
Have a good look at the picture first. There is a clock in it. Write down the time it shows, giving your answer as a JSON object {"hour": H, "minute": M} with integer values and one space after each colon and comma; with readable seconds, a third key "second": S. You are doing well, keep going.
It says {"hour": 8, "minute": 31}
